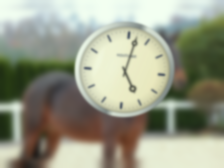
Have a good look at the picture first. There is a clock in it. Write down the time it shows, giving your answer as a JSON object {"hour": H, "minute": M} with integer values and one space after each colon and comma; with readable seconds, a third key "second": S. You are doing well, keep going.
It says {"hour": 5, "minute": 2}
